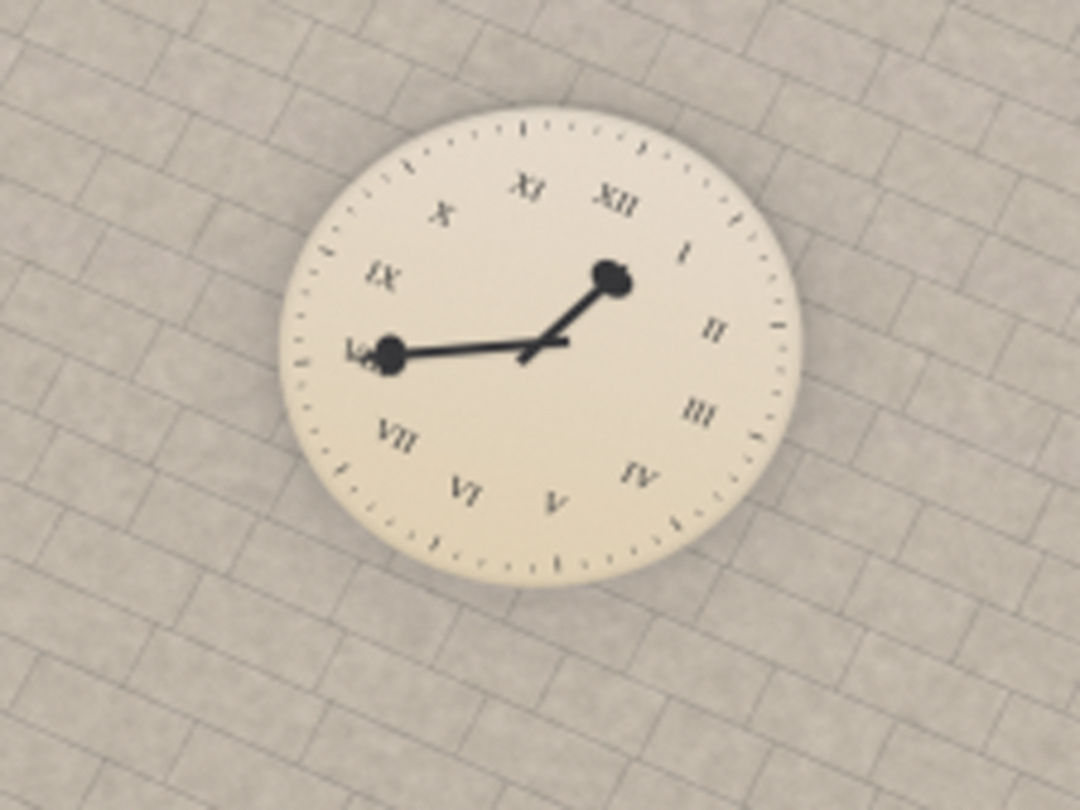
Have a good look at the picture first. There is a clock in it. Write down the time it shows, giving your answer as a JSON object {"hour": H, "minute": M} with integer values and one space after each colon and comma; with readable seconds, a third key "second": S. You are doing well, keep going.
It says {"hour": 12, "minute": 40}
